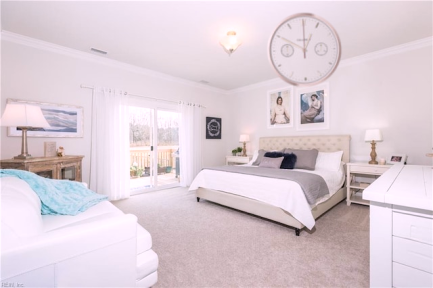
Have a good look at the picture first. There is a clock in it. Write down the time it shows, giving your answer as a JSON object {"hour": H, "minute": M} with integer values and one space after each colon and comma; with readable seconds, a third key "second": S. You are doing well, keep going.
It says {"hour": 12, "minute": 50}
